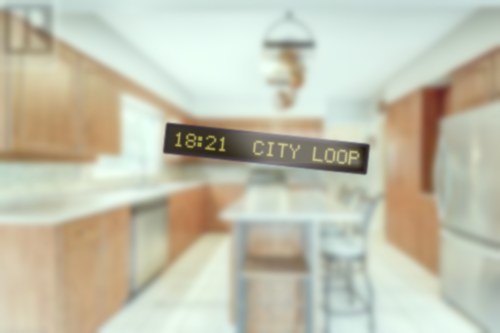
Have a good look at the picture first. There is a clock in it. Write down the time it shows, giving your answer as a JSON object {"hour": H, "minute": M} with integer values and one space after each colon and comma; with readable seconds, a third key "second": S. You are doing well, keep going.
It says {"hour": 18, "minute": 21}
